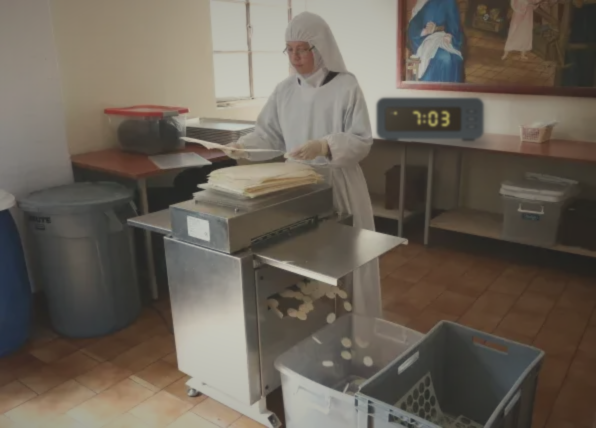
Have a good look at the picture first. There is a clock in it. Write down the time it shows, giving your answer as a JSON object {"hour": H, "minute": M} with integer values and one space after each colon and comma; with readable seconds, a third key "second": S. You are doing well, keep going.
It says {"hour": 7, "minute": 3}
